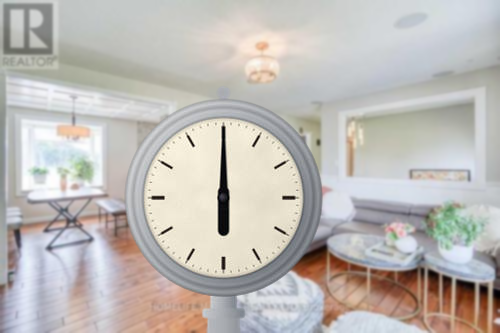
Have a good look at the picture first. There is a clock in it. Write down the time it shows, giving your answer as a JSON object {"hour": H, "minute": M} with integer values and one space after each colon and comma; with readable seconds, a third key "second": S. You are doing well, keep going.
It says {"hour": 6, "minute": 0}
